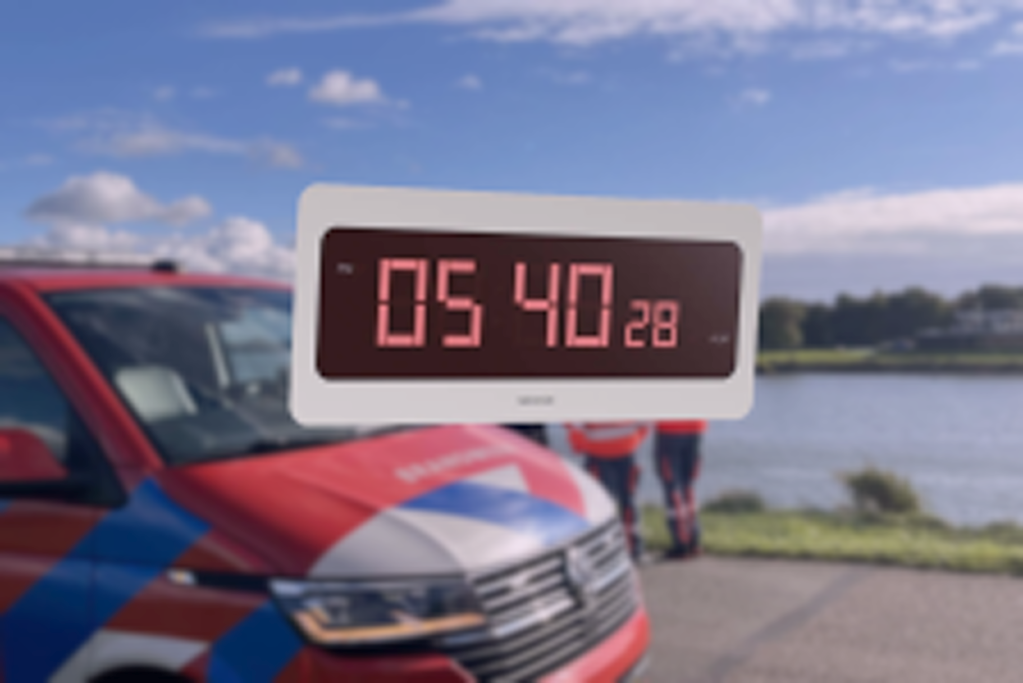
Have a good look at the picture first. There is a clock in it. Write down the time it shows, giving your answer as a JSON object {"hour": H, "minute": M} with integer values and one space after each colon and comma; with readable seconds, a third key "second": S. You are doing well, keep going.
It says {"hour": 5, "minute": 40, "second": 28}
